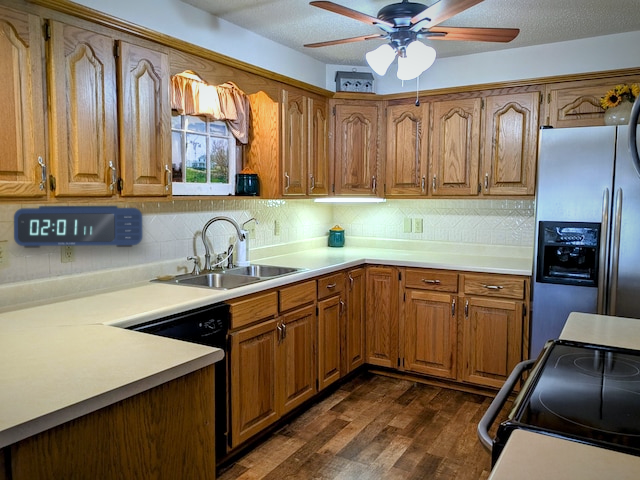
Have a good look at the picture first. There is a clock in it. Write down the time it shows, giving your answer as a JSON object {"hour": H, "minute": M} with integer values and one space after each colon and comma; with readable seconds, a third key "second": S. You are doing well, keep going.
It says {"hour": 2, "minute": 1}
